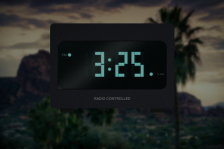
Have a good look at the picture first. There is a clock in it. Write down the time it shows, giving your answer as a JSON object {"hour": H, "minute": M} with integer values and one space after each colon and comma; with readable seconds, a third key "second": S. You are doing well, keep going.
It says {"hour": 3, "minute": 25}
